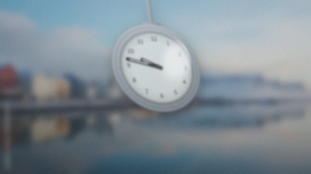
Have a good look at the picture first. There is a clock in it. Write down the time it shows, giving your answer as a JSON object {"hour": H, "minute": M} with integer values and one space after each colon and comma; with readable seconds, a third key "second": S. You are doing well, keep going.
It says {"hour": 9, "minute": 47}
